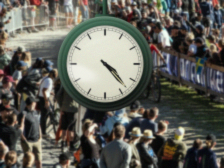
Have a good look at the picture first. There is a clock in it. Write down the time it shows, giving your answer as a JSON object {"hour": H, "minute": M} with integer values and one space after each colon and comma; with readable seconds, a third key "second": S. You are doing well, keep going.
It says {"hour": 4, "minute": 23}
